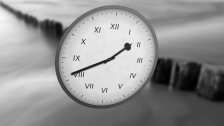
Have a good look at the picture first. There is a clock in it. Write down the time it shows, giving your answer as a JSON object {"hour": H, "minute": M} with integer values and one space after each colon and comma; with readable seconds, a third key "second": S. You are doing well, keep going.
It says {"hour": 1, "minute": 41}
